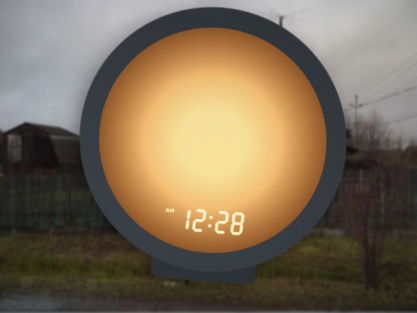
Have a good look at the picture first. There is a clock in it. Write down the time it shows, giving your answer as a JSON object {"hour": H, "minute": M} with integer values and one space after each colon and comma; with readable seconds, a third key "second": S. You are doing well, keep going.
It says {"hour": 12, "minute": 28}
